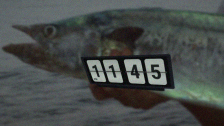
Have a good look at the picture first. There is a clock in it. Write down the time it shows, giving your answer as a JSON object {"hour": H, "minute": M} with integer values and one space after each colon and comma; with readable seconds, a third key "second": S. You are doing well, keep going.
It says {"hour": 11, "minute": 45}
